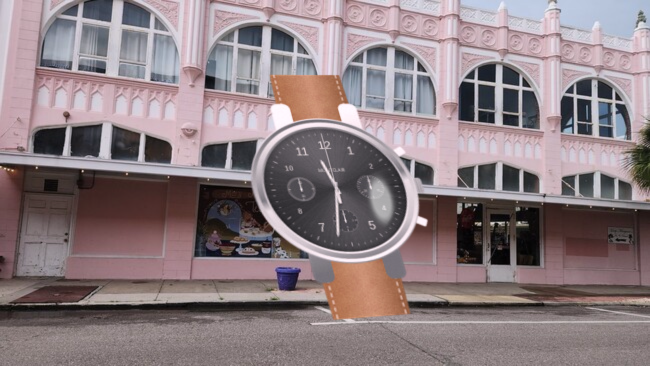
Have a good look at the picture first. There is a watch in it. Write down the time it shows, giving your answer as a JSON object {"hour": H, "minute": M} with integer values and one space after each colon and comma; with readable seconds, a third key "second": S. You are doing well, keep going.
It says {"hour": 11, "minute": 32}
